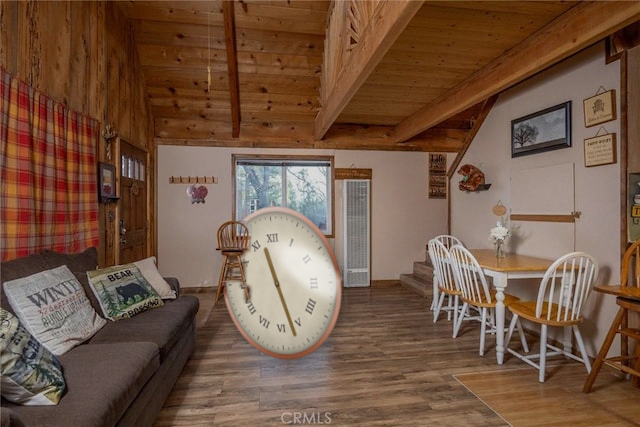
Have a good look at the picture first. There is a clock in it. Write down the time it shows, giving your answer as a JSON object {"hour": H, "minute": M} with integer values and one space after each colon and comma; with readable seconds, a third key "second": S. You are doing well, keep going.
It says {"hour": 11, "minute": 27}
